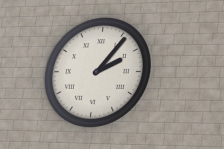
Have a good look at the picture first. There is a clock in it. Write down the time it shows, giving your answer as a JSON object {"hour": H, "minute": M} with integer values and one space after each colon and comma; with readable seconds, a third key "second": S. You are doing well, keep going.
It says {"hour": 2, "minute": 6}
